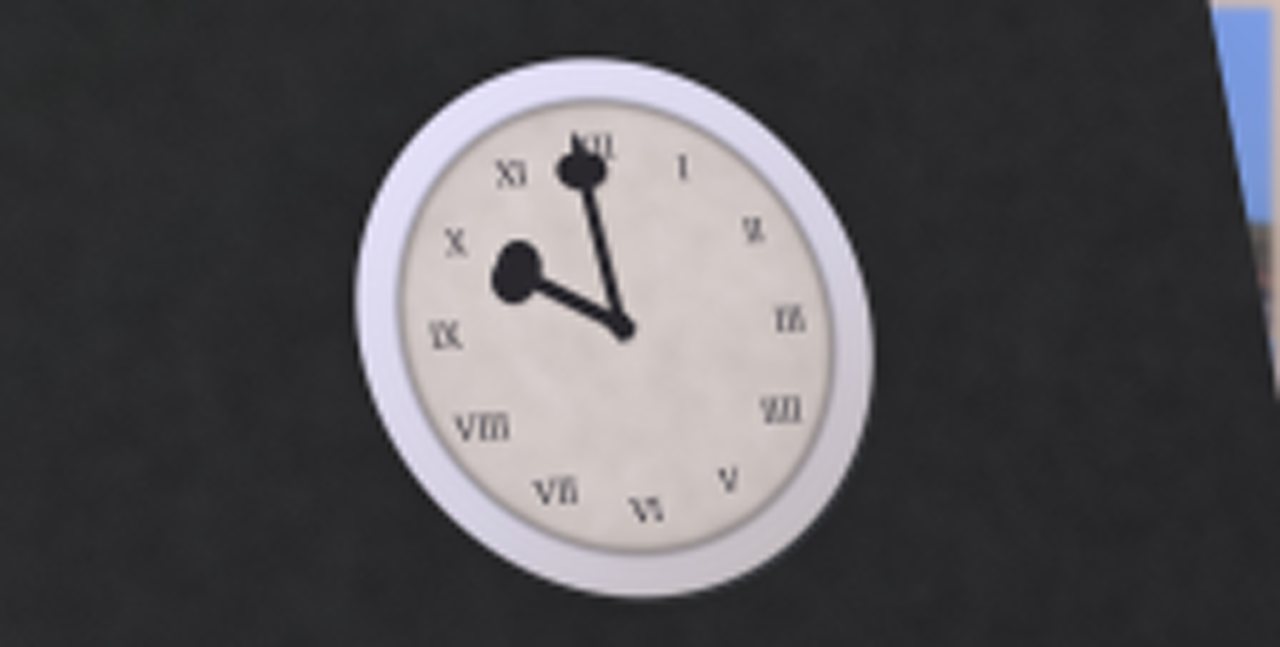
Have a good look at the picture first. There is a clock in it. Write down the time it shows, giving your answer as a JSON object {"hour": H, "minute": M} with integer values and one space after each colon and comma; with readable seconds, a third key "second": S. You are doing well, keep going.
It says {"hour": 9, "minute": 59}
